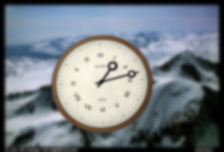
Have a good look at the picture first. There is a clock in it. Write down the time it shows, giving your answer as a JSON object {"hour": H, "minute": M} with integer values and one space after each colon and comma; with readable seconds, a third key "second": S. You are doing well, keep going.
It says {"hour": 1, "minute": 13}
